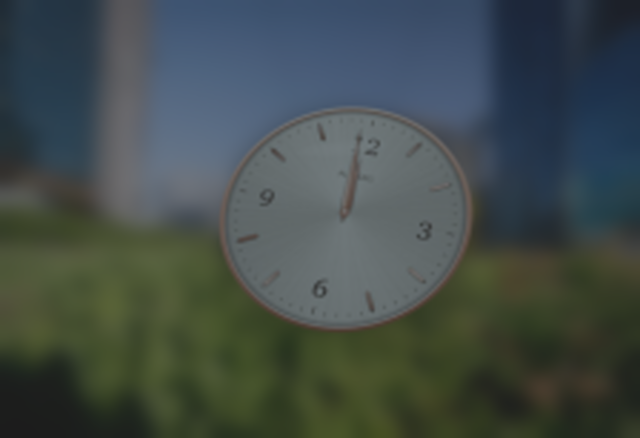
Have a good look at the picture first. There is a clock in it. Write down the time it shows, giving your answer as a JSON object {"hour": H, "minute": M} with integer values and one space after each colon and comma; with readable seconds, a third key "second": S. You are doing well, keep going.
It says {"hour": 11, "minute": 59}
